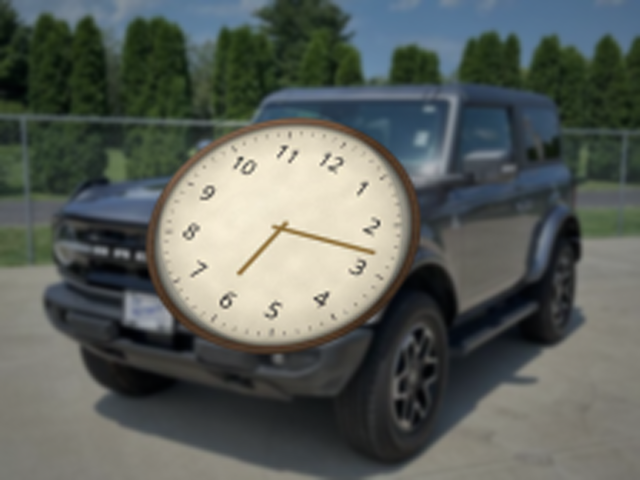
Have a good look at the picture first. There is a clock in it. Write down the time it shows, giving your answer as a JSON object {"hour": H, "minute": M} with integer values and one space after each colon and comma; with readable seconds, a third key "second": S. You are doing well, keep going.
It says {"hour": 6, "minute": 13}
